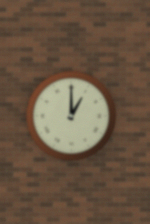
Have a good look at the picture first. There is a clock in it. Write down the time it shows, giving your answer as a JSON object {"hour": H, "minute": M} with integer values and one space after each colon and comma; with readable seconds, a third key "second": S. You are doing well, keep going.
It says {"hour": 1, "minute": 0}
